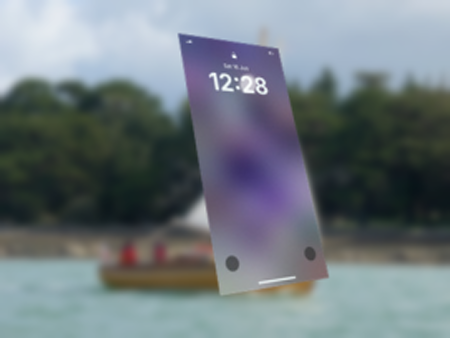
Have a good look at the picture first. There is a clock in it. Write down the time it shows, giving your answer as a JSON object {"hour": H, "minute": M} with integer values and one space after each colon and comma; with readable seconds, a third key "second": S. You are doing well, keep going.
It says {"hour": 12, "minute": 28}
